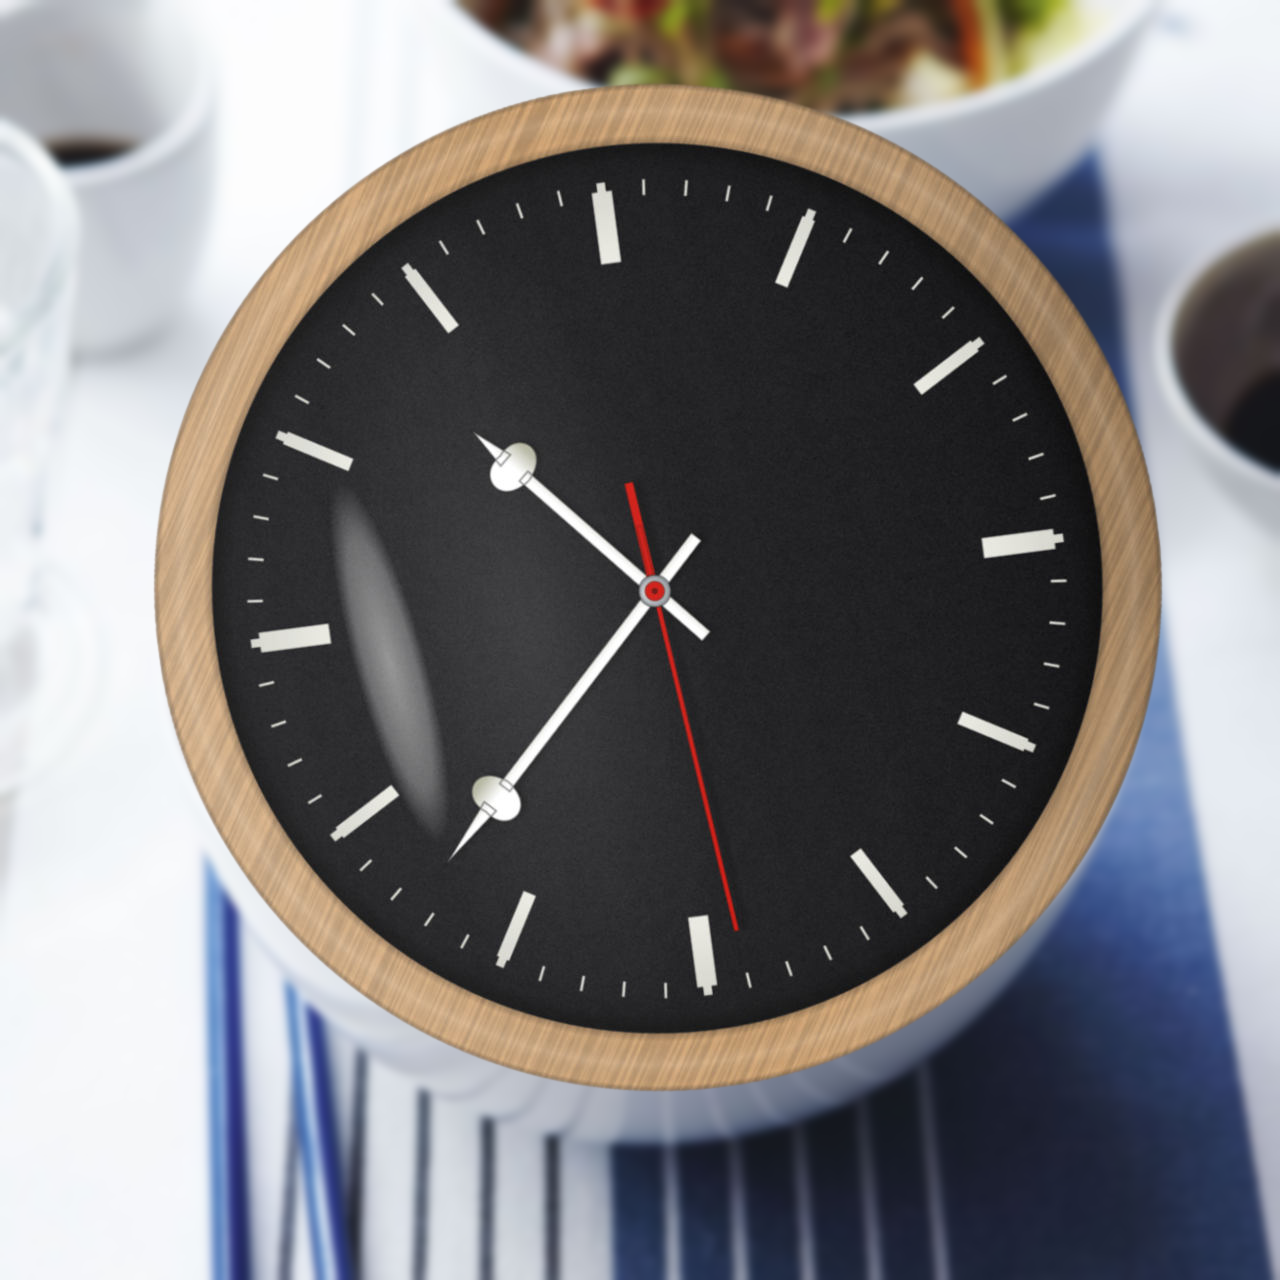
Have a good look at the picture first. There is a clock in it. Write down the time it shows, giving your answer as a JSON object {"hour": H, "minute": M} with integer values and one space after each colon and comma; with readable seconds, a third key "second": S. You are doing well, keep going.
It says {"hour": 10, "minute": 37, "second": 29}
